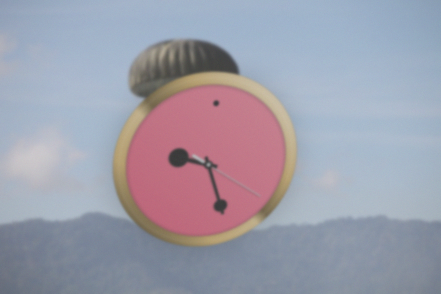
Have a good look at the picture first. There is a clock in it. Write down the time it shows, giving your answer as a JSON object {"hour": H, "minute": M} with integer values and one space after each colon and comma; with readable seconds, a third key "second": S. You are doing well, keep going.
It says {"hour": 9, "minute": 26, "second": 20}
